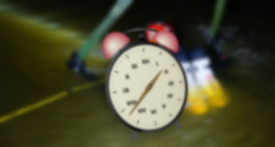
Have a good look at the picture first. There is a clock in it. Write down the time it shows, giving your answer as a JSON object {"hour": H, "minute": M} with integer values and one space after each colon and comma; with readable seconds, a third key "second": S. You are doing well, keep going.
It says {"hour": 1, "minute": 38}
